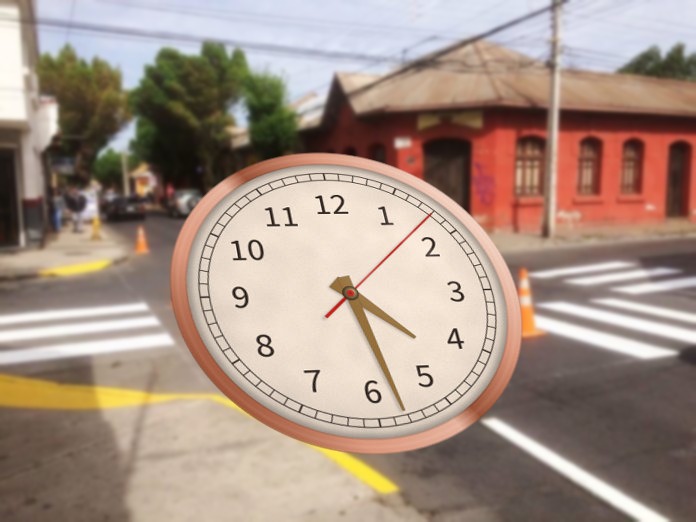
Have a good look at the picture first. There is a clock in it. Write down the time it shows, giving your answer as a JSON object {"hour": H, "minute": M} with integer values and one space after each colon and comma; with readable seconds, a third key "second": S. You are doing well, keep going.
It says {"hour": 4, "minute": 28, "second": 8}
